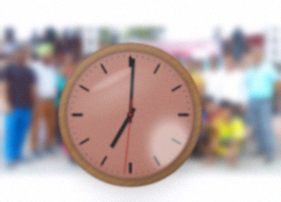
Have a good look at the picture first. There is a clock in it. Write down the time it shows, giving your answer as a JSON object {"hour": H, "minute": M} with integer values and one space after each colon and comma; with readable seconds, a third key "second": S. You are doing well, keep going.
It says {"hour": 7, "minute": 0, "second": 31}
